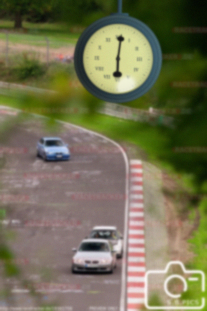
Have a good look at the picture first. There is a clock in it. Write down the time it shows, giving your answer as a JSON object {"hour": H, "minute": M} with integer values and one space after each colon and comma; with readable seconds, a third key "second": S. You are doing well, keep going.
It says {"hour": 6, "minute": 1}
